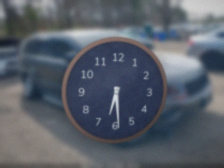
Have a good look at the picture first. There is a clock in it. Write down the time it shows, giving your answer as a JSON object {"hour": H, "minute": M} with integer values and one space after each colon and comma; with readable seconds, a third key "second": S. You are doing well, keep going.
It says {"hour": 6, "minute": 29}
